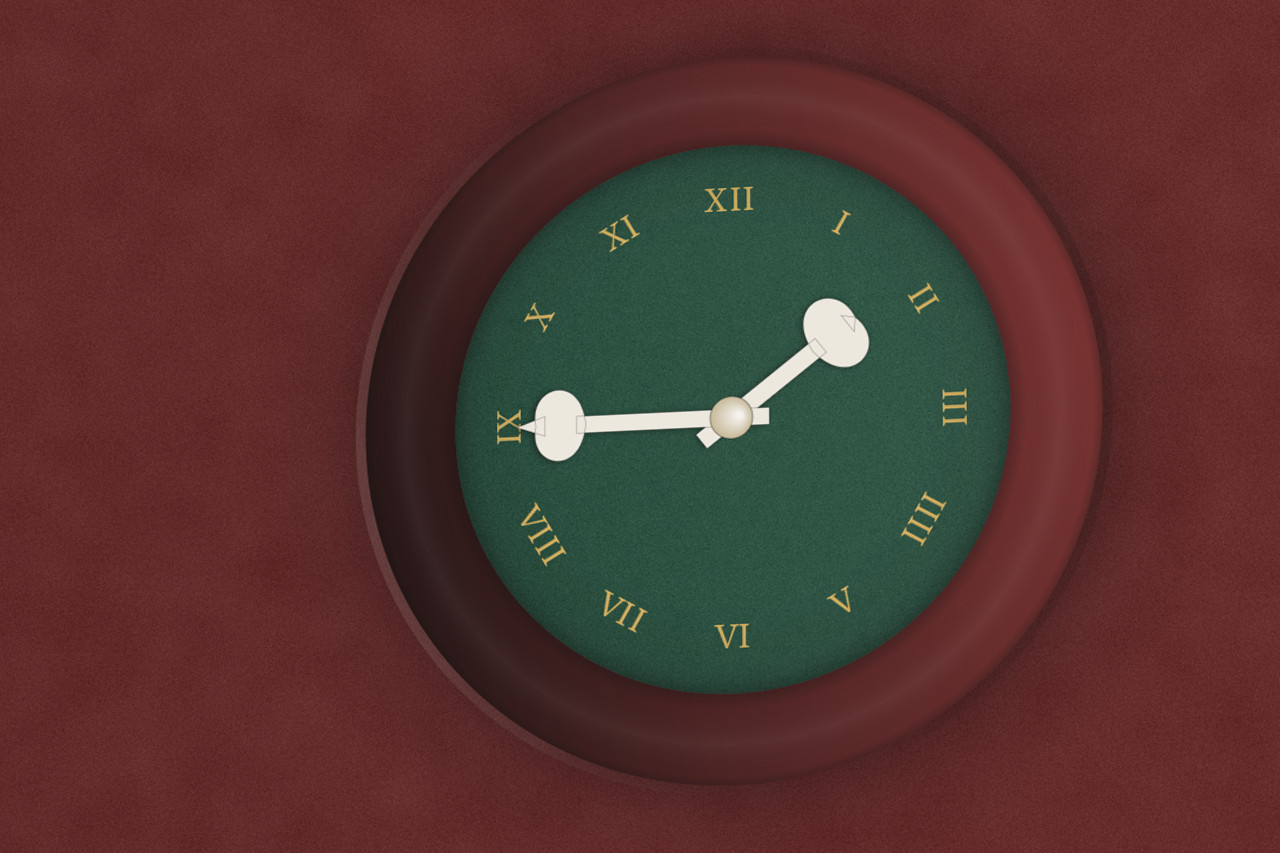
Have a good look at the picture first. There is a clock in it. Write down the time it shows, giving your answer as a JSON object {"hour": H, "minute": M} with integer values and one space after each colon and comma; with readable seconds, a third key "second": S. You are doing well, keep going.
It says {"hour": 1, "minute": 45}
